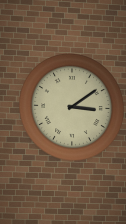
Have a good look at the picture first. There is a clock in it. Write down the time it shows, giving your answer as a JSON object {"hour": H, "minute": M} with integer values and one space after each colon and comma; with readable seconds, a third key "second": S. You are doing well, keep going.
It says {"hour": 3, "minute": 9}
